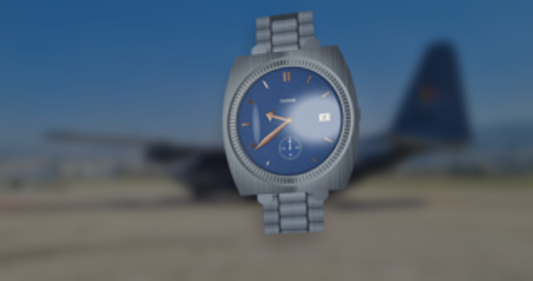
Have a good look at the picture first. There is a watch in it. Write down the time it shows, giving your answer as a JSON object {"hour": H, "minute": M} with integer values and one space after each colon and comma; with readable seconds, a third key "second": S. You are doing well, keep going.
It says {"hour": 9, "minute": 39}
